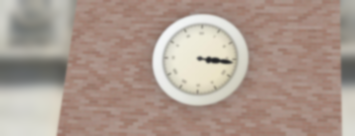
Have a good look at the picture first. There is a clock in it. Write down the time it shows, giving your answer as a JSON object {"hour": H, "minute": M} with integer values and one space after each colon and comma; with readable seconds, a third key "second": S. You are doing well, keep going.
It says {"hour": 3, "minute": 16}
